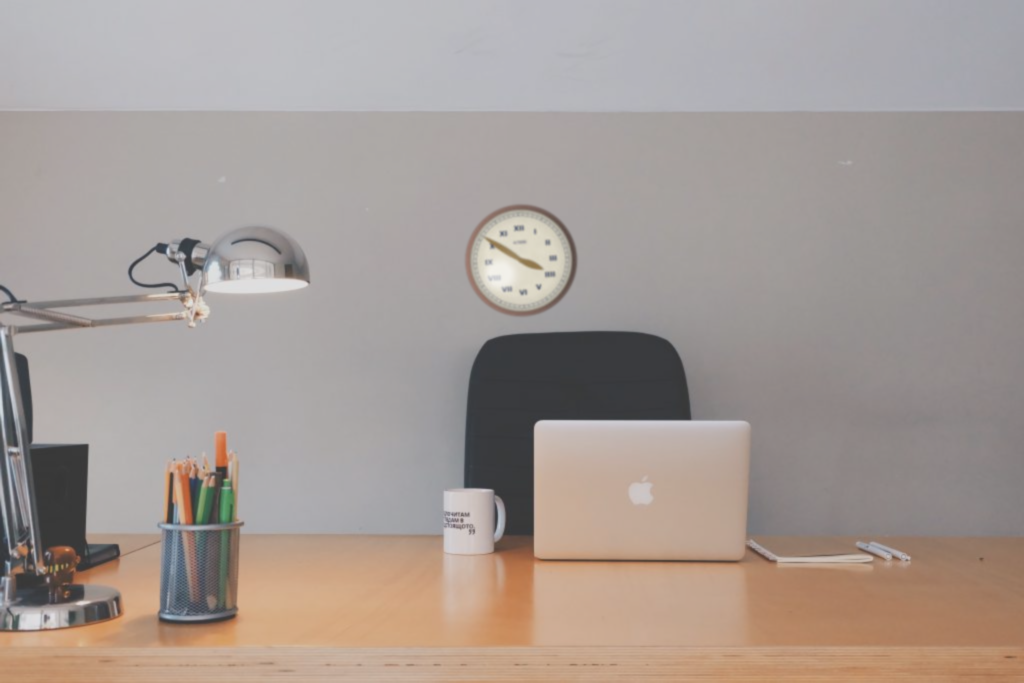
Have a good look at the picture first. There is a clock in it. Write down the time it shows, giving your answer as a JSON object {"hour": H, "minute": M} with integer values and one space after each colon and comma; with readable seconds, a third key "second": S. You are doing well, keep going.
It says {"hour": 3, "minute": 51}
